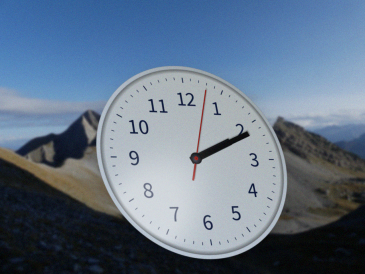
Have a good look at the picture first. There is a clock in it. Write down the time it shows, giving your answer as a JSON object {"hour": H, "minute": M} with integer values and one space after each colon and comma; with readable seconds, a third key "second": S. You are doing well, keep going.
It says {"hour": 2, "minute": 11, "second": 3}
